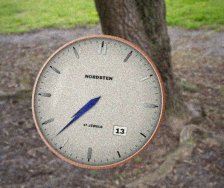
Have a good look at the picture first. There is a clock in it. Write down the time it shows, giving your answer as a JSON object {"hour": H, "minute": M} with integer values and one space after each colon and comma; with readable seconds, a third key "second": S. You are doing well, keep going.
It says {"hour": 7, "minute": 37}
